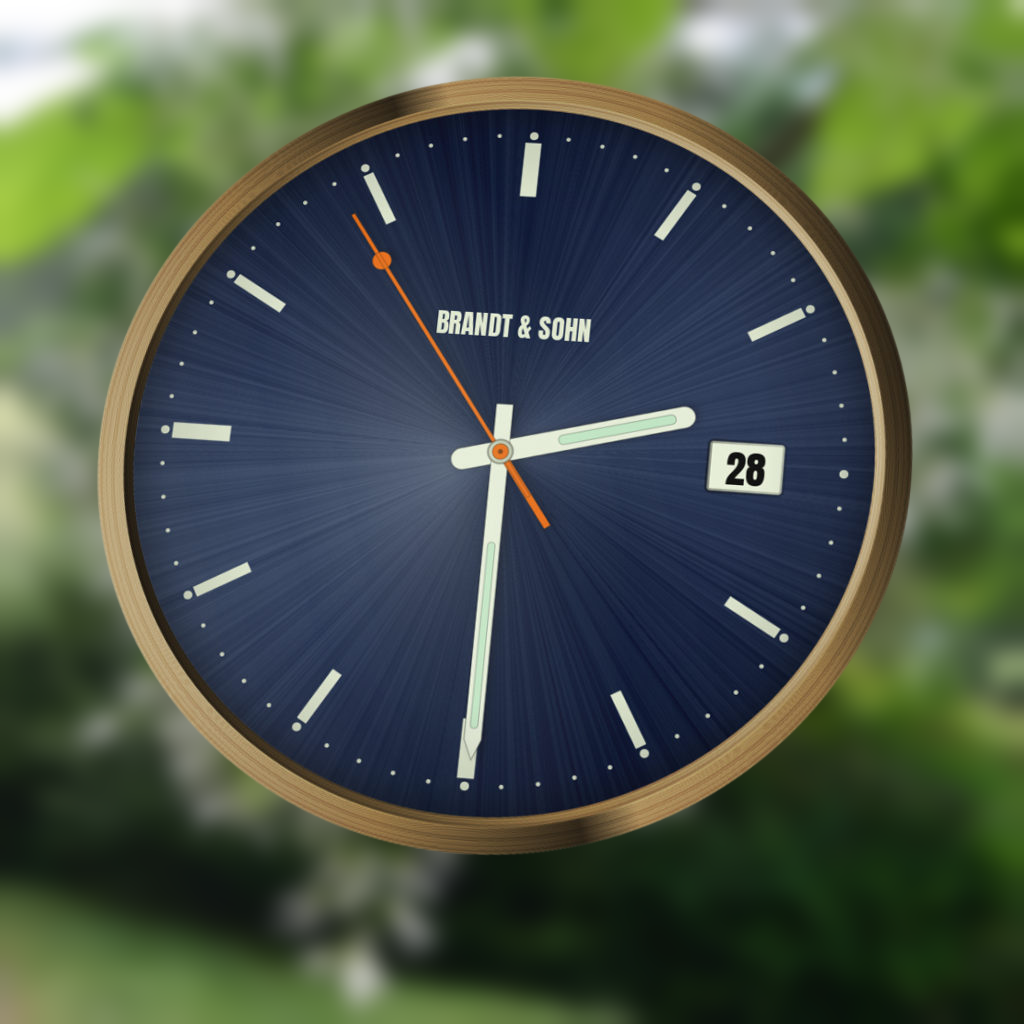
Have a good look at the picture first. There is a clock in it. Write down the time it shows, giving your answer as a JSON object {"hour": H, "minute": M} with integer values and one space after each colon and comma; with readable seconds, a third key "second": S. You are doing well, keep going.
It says {"hour": 2, "minute": 29, "second": 54}
